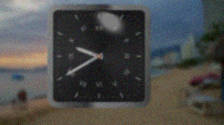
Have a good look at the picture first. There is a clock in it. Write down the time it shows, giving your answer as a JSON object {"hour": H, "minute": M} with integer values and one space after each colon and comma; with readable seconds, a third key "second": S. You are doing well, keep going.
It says {"hour": 9, "minute": 40}
